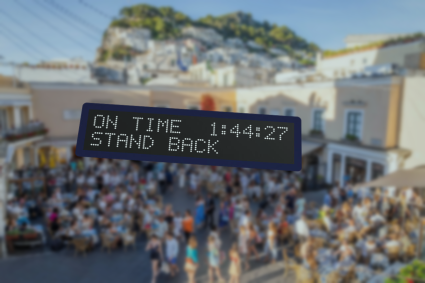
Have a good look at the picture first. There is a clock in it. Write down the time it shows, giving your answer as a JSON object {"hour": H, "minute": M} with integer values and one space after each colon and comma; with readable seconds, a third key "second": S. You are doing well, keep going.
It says {"hour": 1, "minute": 44, "second": 27}
